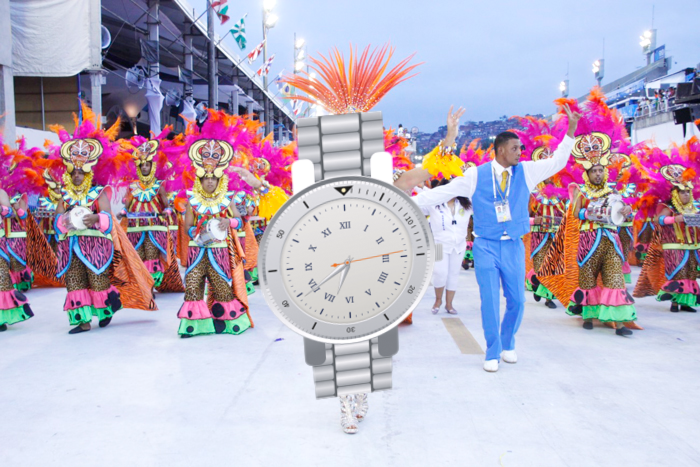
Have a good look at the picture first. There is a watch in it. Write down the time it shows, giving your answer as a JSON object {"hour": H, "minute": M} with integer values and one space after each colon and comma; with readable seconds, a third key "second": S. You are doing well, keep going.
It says {"hour": 6, "minute": 39, "second": 14}
